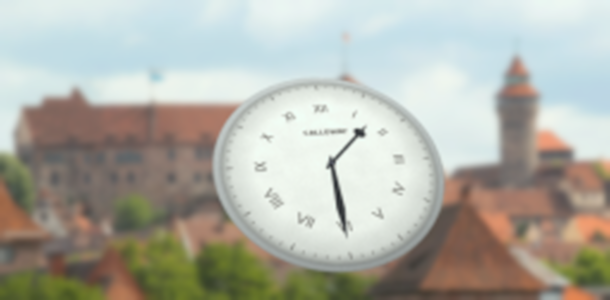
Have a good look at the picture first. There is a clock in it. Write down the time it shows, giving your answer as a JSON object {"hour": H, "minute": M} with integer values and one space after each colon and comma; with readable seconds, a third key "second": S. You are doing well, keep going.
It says {"hour": 1, "minute": 30}
